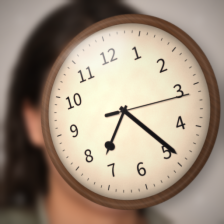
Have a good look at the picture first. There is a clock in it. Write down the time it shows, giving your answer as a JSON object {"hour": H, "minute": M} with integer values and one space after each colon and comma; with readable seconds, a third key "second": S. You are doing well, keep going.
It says {"hour": 7, "minute": 24, "second": 16}
